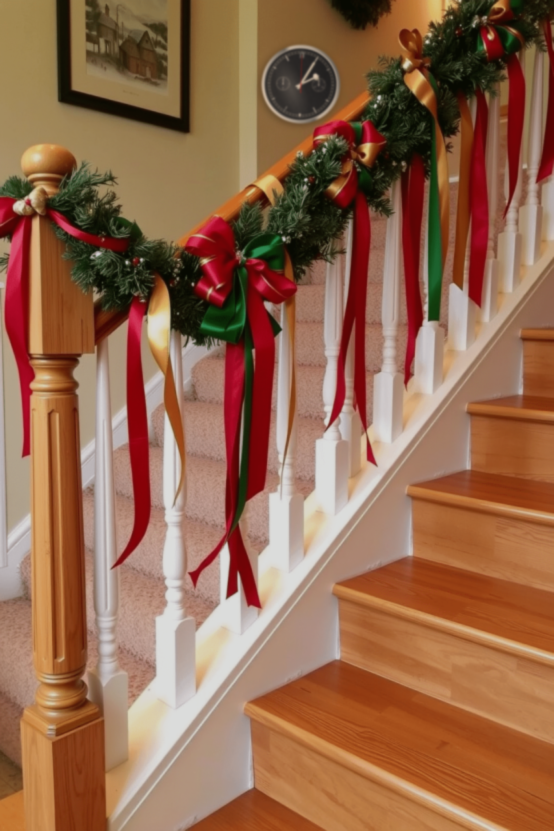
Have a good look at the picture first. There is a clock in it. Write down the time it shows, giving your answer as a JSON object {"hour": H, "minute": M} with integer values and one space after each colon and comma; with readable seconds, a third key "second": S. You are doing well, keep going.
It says {"hour": 2, "minute": 5}
